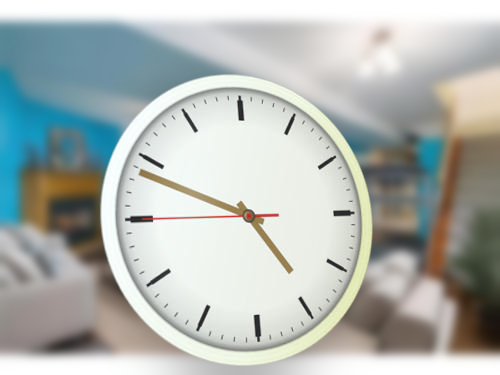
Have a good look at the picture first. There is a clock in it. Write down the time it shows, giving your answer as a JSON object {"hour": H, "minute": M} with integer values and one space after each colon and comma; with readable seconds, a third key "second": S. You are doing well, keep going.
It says {"hour": 4, "minute": 48, "second": 45}
